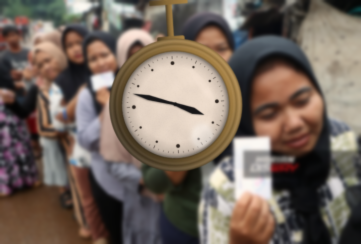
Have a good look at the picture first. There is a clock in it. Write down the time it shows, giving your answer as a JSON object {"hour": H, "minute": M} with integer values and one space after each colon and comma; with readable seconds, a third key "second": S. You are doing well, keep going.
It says {"hour": 3, "minute": 48}
